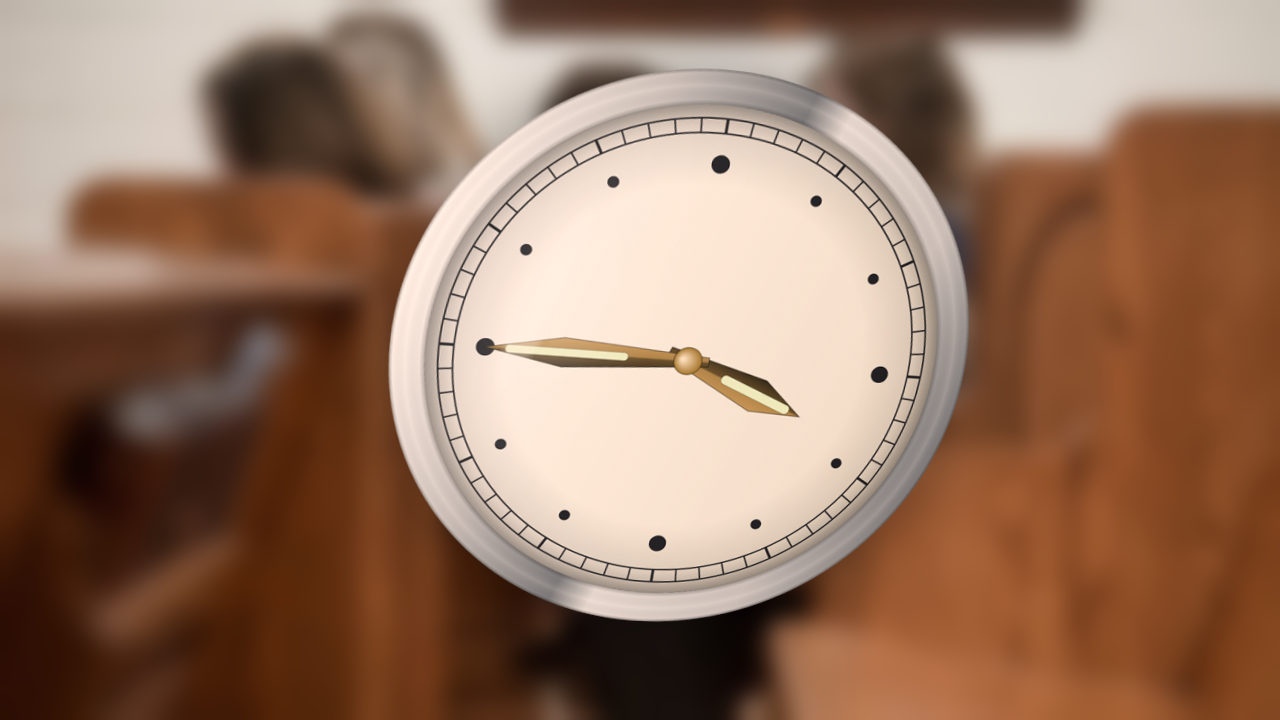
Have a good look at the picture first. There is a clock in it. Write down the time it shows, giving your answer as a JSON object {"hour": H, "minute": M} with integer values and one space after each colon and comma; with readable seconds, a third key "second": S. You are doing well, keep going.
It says {"hour": 3, "minute": 45}
